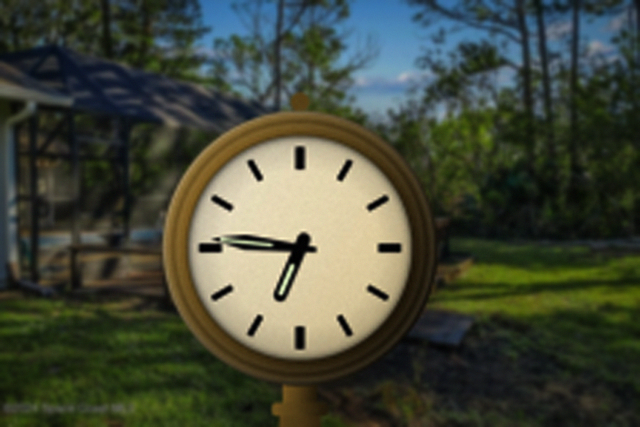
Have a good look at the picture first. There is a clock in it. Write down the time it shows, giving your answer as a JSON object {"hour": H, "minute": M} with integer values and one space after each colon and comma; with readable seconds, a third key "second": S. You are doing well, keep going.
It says {"hour": 6, "minute": 46}
